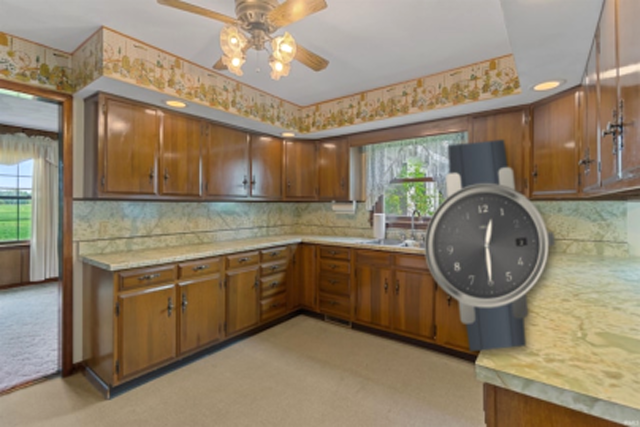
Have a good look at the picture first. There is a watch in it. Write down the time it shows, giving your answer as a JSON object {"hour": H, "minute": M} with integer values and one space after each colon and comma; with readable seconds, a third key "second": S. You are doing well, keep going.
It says {"hour": 12, "minute": 30}
